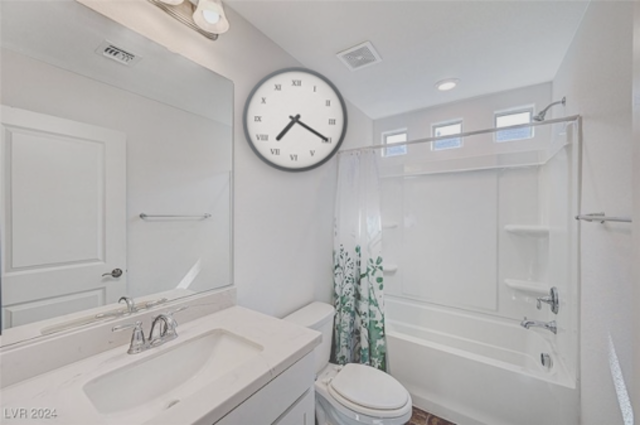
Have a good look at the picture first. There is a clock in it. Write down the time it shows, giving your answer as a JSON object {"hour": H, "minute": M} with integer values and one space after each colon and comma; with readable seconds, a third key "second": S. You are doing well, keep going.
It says {"hour": 7, "minute": 20}
